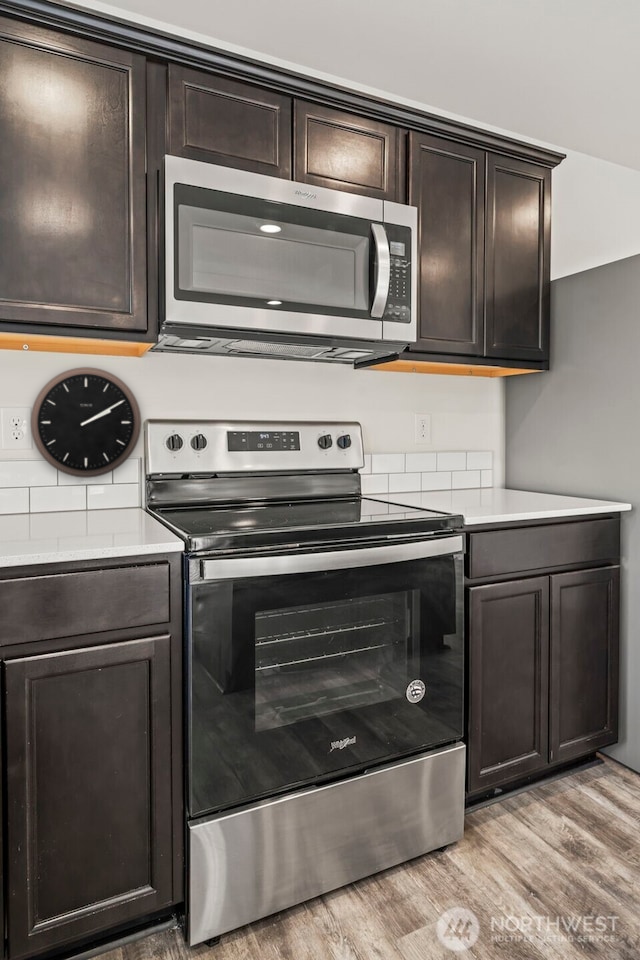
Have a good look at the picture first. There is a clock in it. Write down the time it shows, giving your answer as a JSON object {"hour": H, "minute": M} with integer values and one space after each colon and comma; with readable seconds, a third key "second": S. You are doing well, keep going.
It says {"hour": 2, "minute": 10}
